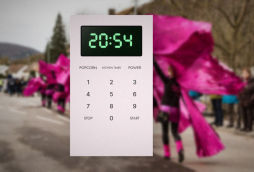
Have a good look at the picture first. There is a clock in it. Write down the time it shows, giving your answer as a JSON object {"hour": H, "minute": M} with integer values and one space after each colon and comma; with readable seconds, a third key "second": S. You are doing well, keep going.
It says {"hour": 20, "minute": 54}
